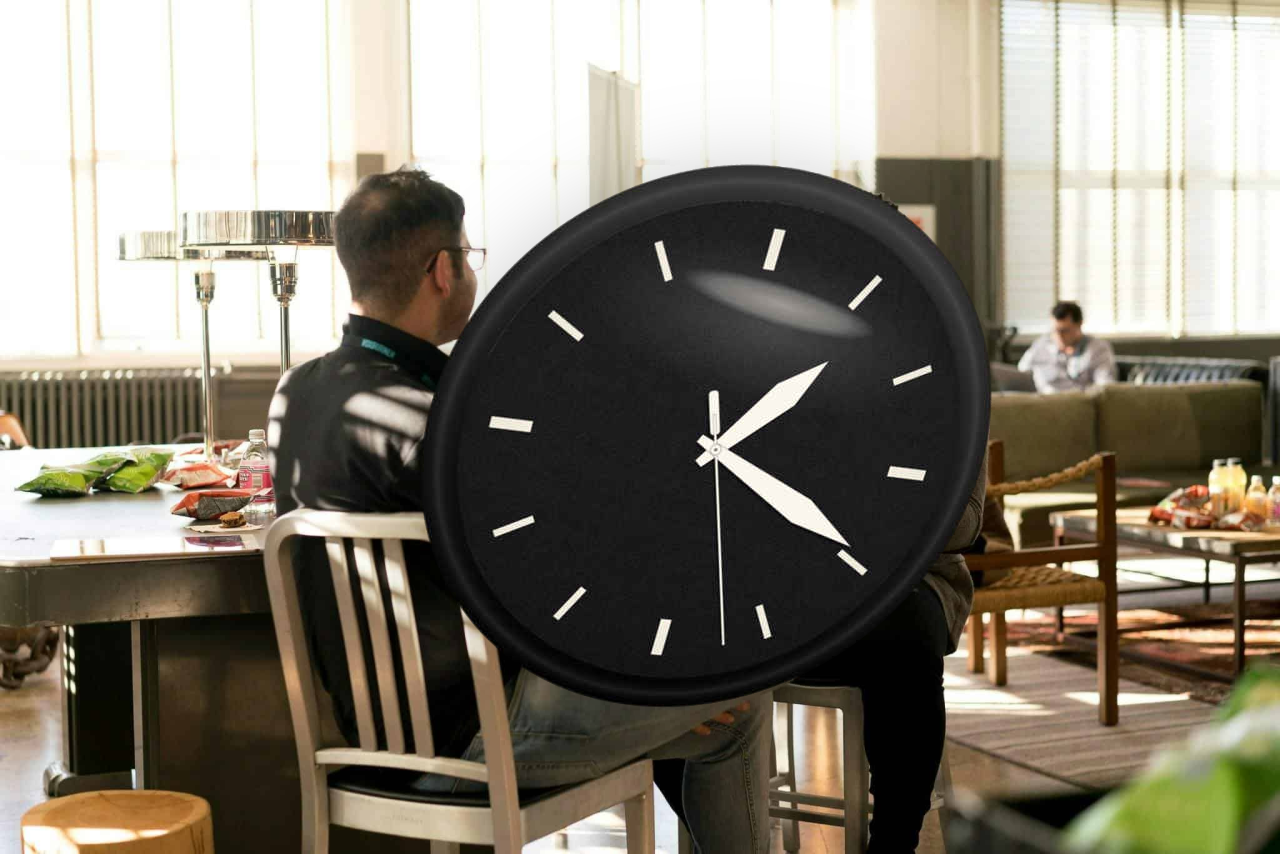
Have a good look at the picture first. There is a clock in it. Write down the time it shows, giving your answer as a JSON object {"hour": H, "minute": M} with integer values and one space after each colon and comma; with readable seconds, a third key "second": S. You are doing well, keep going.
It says {"hour": 1, "minute": 19, "second": 27}
